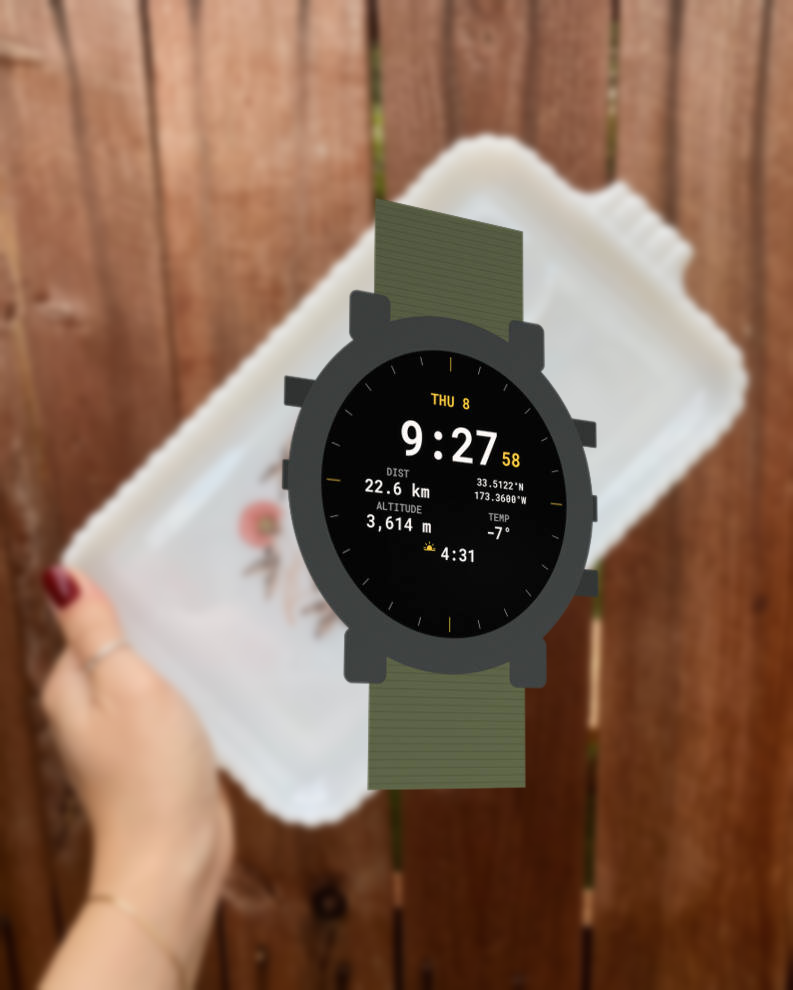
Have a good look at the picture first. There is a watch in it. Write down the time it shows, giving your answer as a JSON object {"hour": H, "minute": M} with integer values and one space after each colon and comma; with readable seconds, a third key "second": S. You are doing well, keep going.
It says {"hour": 9, "minute": 27, "second": 58}
